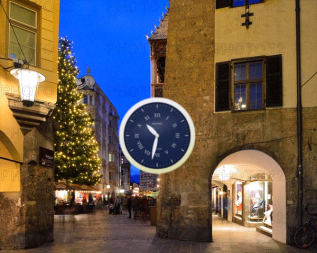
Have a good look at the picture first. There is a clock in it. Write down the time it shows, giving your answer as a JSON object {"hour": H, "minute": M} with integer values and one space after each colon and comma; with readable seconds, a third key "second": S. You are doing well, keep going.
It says {"hour": 10, "minute": 32}
